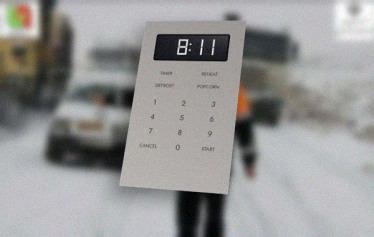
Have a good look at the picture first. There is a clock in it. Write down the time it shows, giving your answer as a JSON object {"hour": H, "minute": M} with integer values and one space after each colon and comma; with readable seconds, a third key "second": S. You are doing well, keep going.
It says {"hour": 8, "minute": 11}
